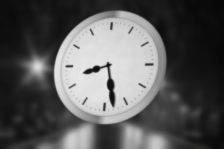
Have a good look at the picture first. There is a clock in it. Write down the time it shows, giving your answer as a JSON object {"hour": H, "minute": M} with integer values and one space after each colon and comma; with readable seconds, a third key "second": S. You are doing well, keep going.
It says {"hour": 8, "minute": 28}
